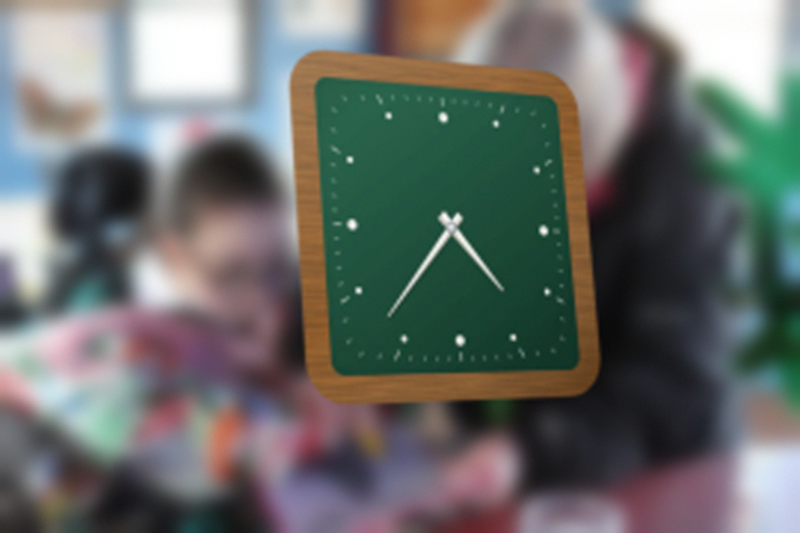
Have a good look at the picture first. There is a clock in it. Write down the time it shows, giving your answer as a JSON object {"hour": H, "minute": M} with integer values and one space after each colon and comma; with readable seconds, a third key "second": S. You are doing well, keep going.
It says {"hour": 4, "minute": 37}
